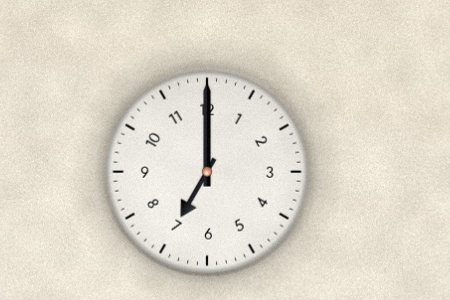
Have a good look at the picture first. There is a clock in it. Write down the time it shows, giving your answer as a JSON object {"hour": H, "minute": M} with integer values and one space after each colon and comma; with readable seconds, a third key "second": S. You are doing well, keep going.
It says {"hour": 7, "minute": 0}
